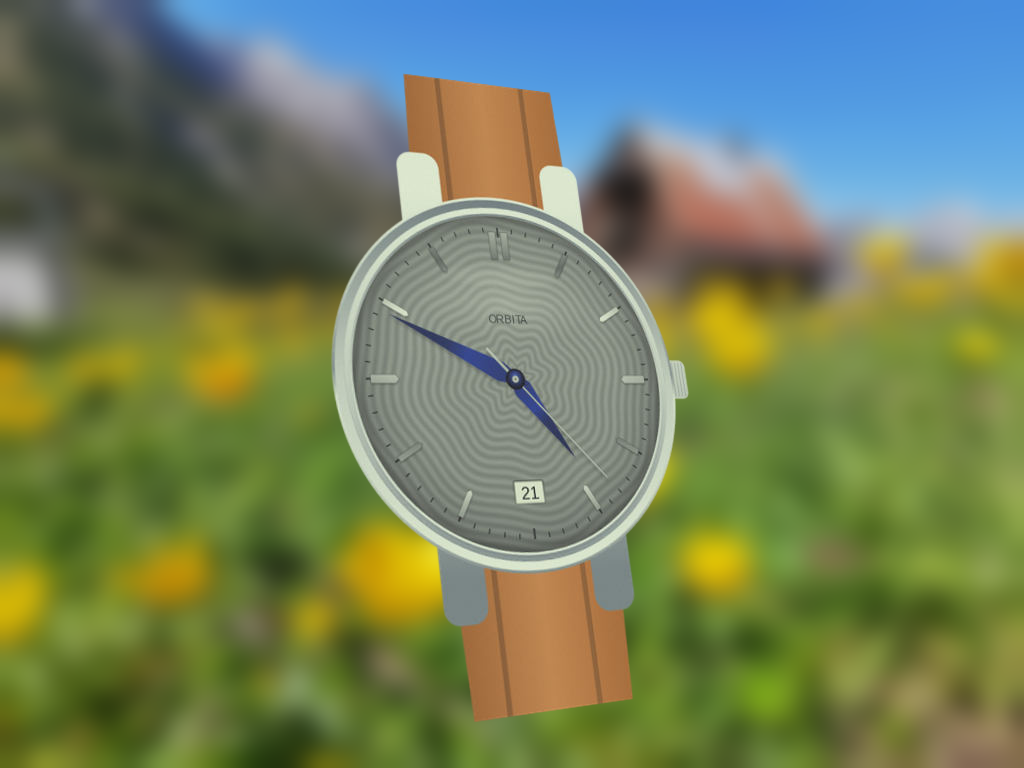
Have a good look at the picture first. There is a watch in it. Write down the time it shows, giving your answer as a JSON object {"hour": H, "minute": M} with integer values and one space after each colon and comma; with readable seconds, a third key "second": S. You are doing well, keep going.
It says {"hour": 4, "minute": 49, "second": 23}
